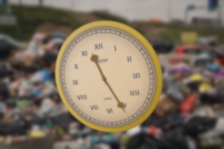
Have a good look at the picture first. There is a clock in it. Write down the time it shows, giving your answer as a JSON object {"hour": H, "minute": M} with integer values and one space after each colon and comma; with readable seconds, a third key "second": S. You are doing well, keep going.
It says {"hour": 11, "minute": 26}
